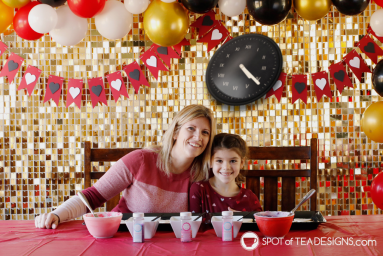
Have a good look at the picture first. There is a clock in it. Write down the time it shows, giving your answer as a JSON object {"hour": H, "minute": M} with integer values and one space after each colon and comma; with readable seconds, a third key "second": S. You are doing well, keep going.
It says {"hour": 4, "minute": 21}
